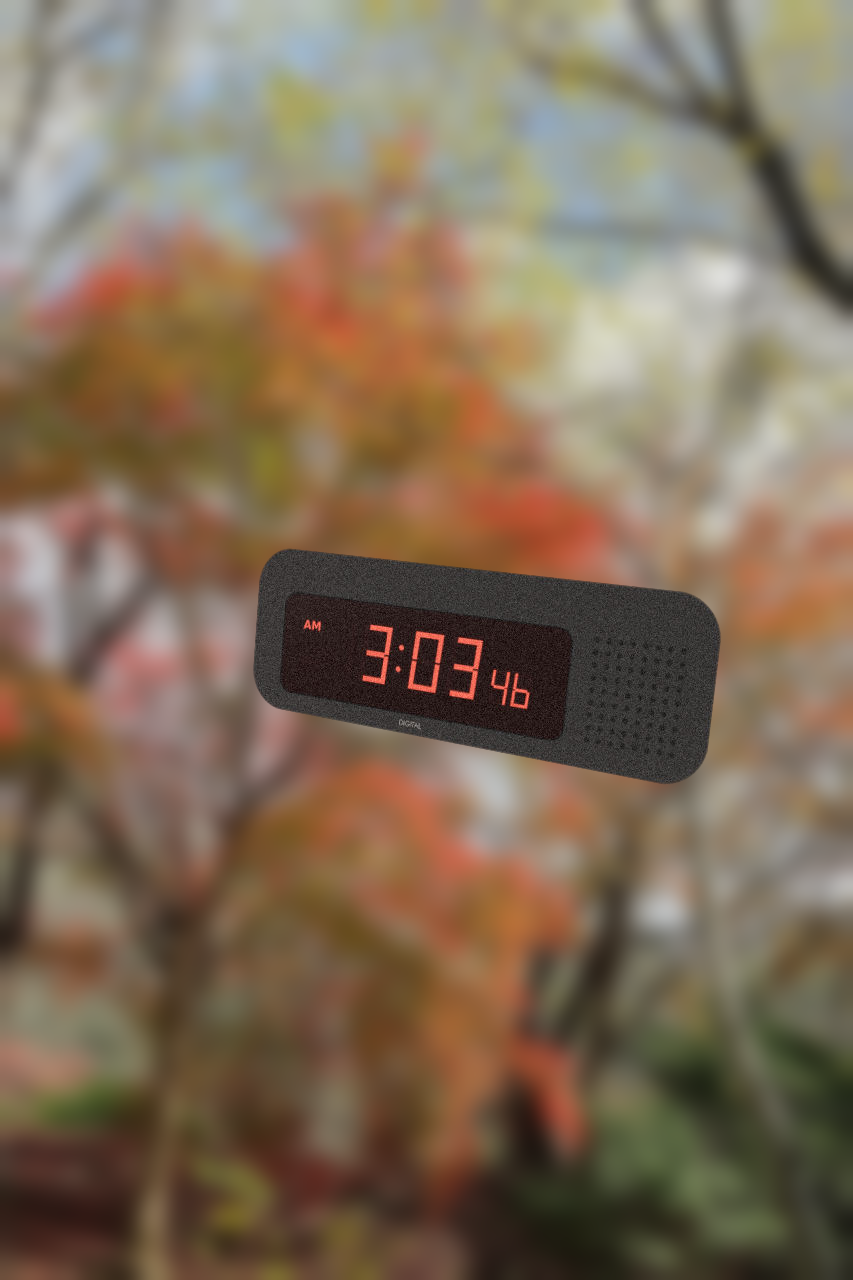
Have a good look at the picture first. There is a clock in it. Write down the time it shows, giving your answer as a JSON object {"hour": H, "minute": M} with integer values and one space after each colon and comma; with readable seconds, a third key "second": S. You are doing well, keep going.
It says {"hour": 3, "minute": 3, "second": 46}
